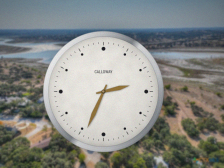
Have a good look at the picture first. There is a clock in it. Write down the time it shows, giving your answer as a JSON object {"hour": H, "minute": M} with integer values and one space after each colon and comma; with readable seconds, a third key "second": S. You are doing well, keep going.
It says {"hour": 2, "minute": 34}
